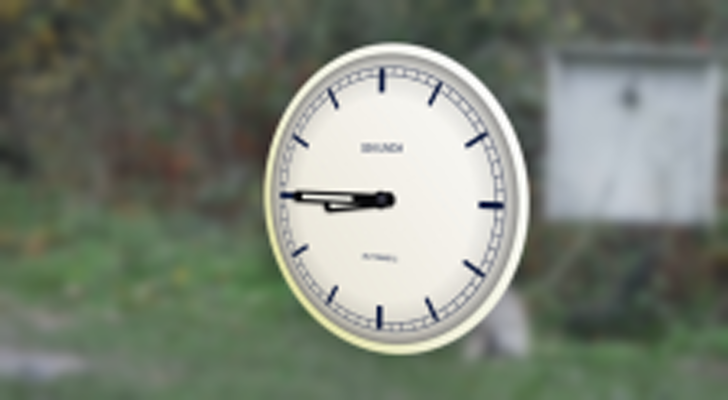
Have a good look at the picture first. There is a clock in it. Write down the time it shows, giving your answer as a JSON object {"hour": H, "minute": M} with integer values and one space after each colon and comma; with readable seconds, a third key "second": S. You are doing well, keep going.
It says {"hour": 8, "minute": 45}
